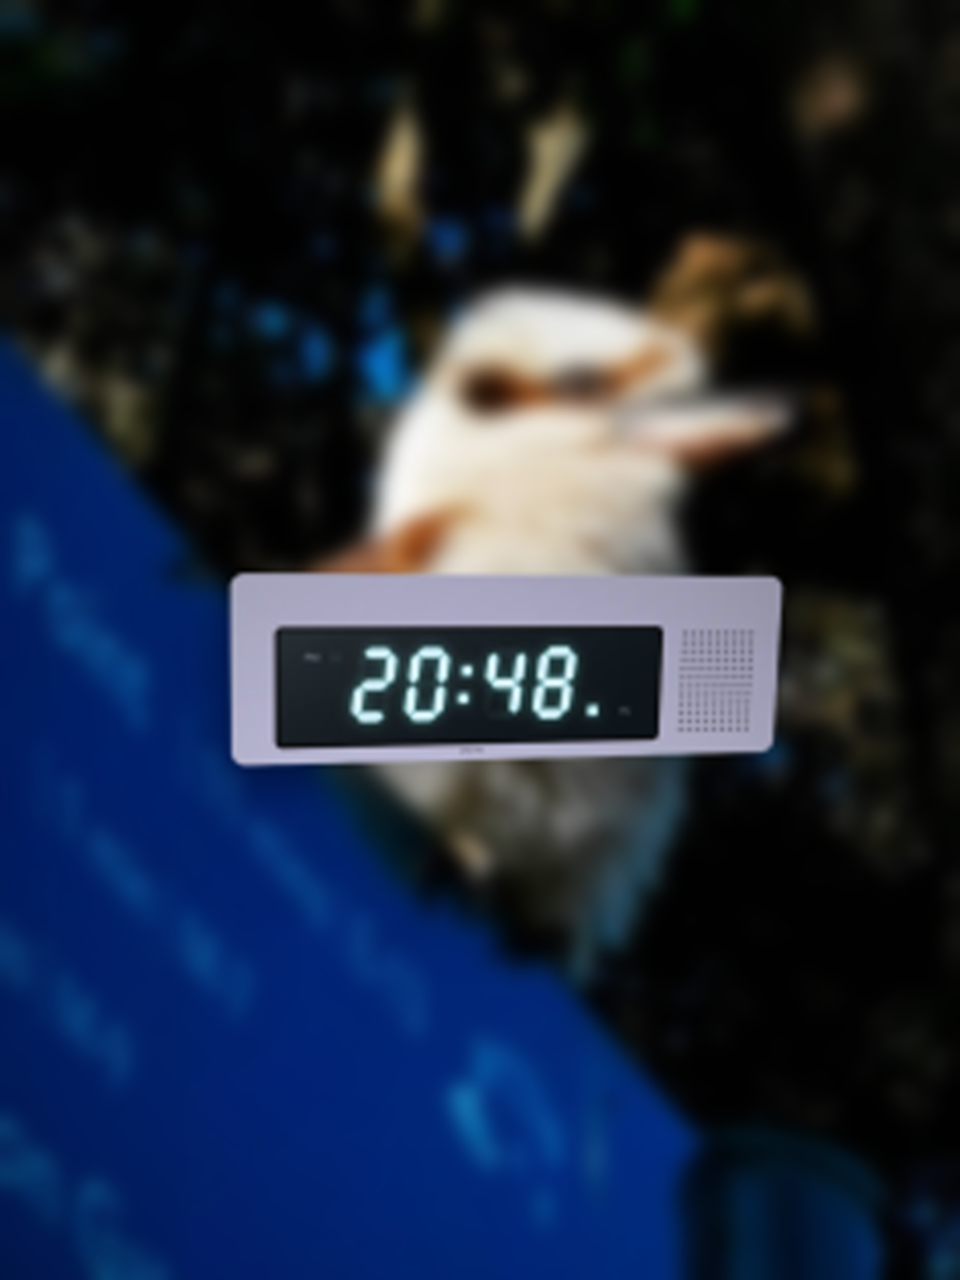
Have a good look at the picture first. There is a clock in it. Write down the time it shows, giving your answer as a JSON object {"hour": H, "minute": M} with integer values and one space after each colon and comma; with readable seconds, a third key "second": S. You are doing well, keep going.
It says {"hour": 20, "minute": 48}
